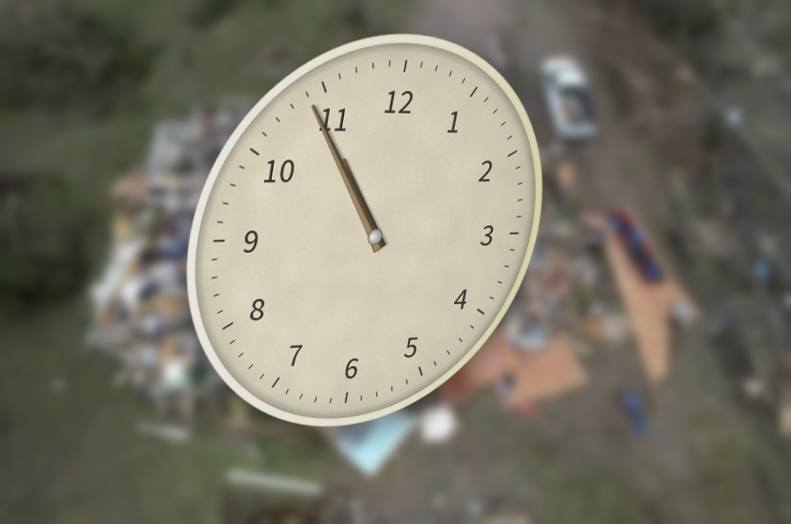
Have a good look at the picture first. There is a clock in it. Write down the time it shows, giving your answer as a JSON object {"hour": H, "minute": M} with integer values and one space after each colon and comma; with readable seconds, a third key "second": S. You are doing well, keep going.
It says {"hour": 10, "minute": 54}
